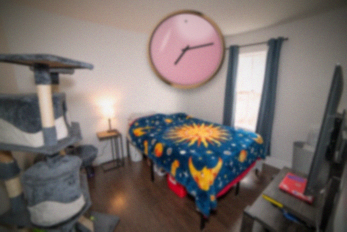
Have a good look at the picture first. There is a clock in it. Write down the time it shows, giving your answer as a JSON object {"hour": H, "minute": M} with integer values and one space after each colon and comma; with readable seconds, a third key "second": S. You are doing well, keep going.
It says {"hour": 7, "minute": 13}
